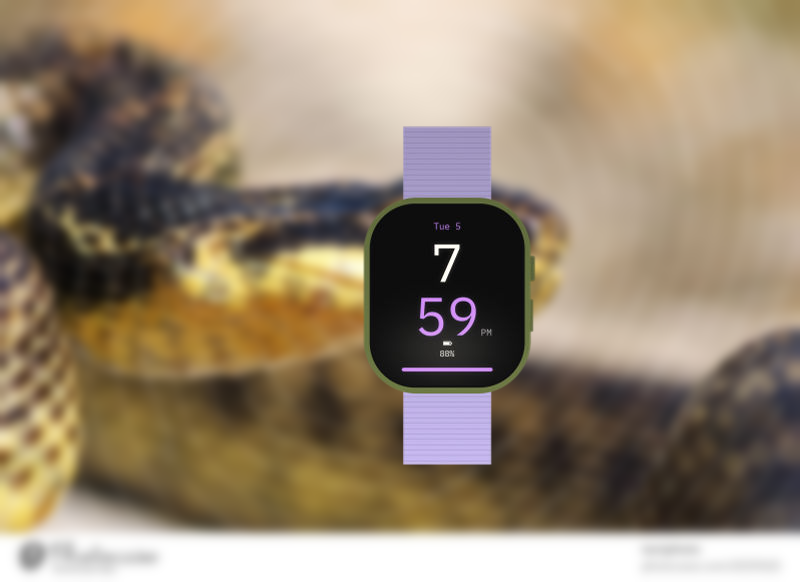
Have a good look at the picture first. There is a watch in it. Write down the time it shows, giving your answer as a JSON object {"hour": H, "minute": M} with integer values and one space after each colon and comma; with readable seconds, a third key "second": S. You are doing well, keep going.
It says {"hour": 7, "minute": 59}
